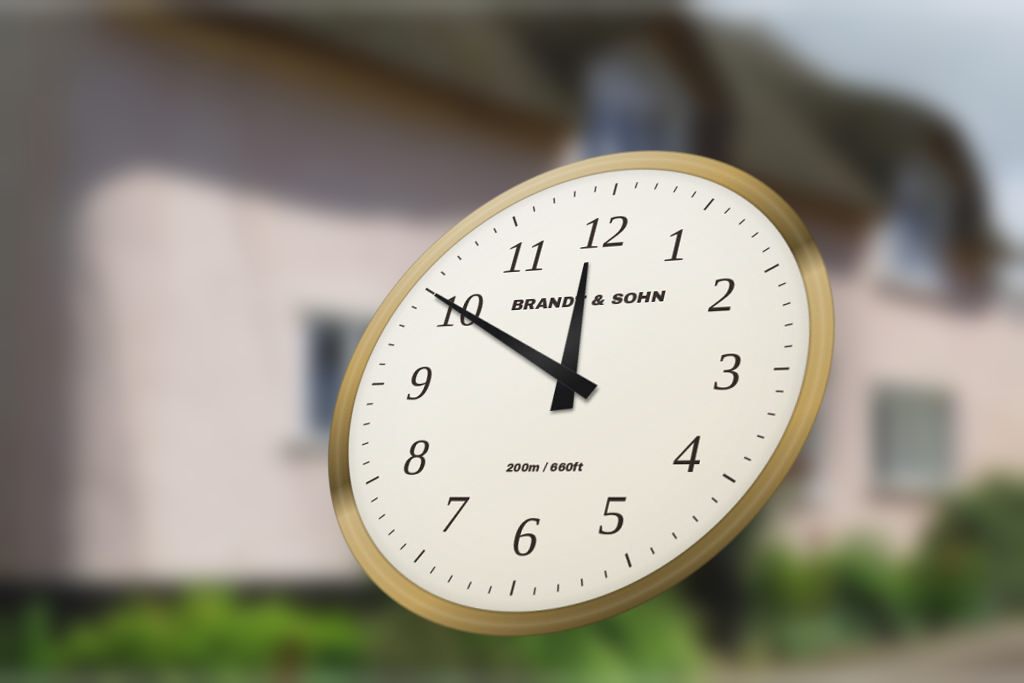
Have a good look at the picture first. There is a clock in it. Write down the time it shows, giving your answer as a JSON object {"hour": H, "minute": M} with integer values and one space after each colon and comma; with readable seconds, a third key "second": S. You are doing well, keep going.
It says {"hour": 11, "minute": 50}
